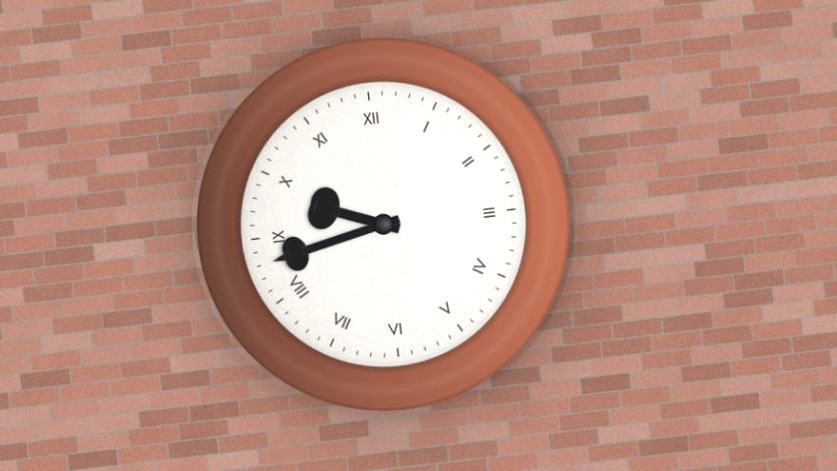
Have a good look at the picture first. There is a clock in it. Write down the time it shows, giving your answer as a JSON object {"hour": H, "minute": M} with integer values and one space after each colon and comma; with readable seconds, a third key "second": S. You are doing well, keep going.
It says {"hour": 9, "minute": 43}
